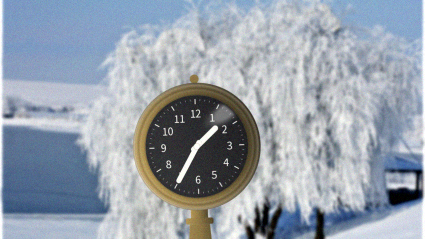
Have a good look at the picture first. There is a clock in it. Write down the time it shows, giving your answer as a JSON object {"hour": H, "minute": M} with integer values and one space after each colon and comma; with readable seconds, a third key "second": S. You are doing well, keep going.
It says {"hour": 1, "minute": 35}
